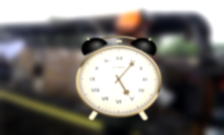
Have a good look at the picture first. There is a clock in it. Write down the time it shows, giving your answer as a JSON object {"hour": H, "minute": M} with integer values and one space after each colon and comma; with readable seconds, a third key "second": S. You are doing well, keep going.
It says {"hour": 5, "minute": 6}
